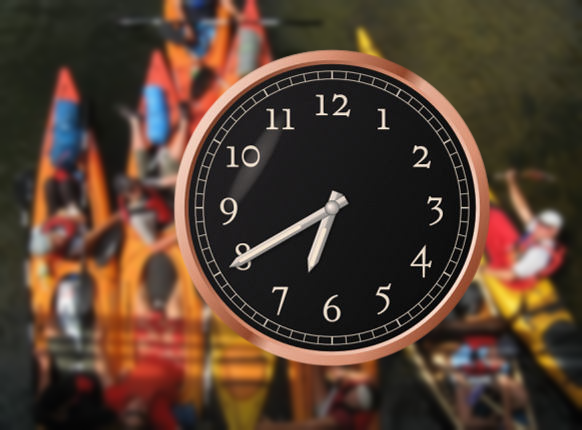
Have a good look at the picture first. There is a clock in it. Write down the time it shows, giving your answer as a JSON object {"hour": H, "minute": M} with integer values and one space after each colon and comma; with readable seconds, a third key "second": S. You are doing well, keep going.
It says {"hour": 6, "minute": 40}
